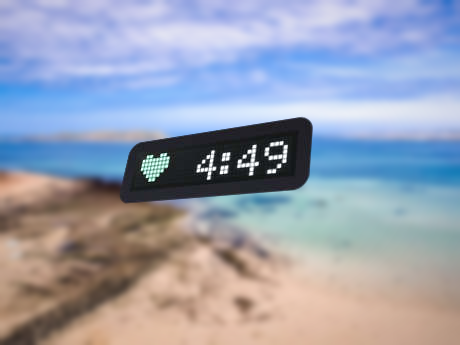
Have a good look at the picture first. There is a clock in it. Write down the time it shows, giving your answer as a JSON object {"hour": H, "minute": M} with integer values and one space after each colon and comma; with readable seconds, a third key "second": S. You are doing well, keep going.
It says {"hour": 4, "minute": 49}
